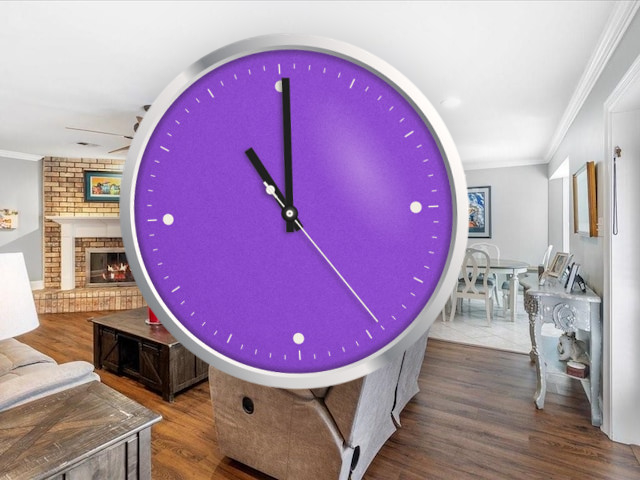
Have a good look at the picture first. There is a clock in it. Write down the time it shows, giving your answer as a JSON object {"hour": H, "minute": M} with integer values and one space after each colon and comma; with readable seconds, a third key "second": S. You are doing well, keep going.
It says {"hour": 11, "minute": 0, "second": 24}
